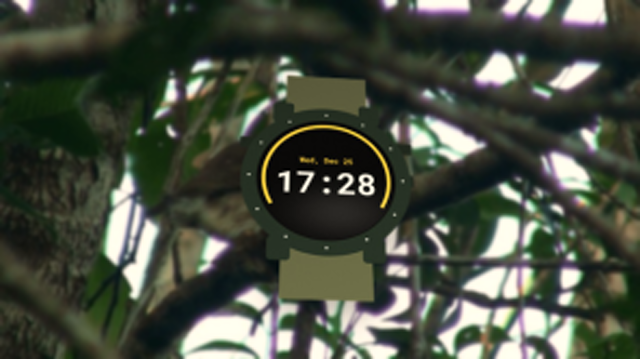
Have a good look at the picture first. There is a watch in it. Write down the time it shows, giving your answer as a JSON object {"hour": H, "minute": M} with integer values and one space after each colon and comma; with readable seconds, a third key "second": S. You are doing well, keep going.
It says {"hour": 17, "minute": 28}
